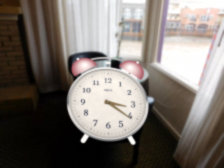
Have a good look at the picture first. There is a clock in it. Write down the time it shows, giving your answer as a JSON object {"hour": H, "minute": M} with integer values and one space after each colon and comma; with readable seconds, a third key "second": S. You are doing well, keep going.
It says {"hour": 3, "minute": 21}
